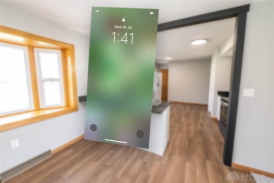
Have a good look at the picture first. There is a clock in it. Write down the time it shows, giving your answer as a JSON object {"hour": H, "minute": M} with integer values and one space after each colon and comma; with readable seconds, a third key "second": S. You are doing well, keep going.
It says {"hour": 1, "minute": 41}
